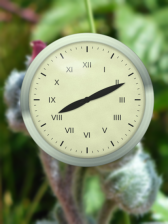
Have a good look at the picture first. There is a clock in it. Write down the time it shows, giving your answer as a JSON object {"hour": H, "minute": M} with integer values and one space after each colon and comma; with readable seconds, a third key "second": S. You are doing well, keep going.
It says {"hour": 8, "minute": 11}
